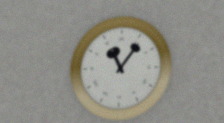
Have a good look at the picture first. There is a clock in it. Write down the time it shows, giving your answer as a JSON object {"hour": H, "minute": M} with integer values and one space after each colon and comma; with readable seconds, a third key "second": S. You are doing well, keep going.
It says {"hour": 11, "minute": 6}
